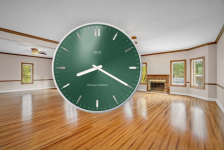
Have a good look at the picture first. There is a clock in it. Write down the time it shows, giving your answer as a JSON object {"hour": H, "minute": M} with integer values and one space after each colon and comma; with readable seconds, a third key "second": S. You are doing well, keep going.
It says {"hour": 8, "minute": 20}
